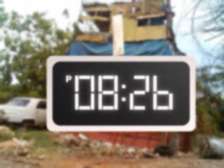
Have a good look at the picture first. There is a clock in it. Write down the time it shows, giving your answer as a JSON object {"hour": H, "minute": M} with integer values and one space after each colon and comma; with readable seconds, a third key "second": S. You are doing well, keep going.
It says {"hour": 8, "minute": 26}
